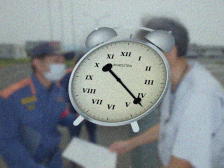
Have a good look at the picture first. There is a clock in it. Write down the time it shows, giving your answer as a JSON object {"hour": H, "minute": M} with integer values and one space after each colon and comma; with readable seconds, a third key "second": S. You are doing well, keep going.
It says {"hour": 10, "minute": 22}
